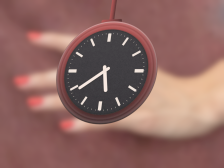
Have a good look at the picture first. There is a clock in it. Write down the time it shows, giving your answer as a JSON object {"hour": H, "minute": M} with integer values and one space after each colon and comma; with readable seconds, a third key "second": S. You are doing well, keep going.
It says {"hour": 5, "minute": 39}
